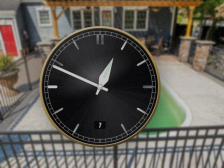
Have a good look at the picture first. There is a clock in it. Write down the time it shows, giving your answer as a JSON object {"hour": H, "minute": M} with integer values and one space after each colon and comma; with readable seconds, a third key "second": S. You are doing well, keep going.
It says {"hour": 12, "minute": 49}
